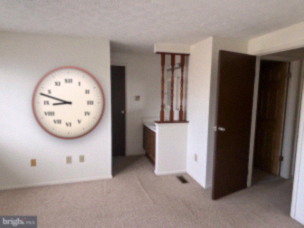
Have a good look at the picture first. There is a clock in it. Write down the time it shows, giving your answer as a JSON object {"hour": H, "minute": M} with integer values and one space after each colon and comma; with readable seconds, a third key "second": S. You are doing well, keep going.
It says {"hour": 8, "minute": 48}
